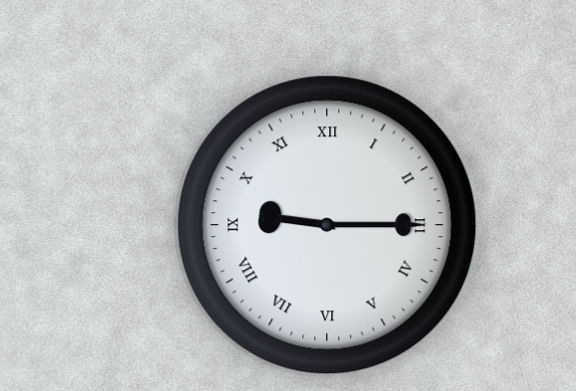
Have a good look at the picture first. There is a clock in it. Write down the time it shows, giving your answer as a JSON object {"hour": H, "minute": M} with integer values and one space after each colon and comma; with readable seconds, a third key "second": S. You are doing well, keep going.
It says {"hour": 9, "minute": 15}
